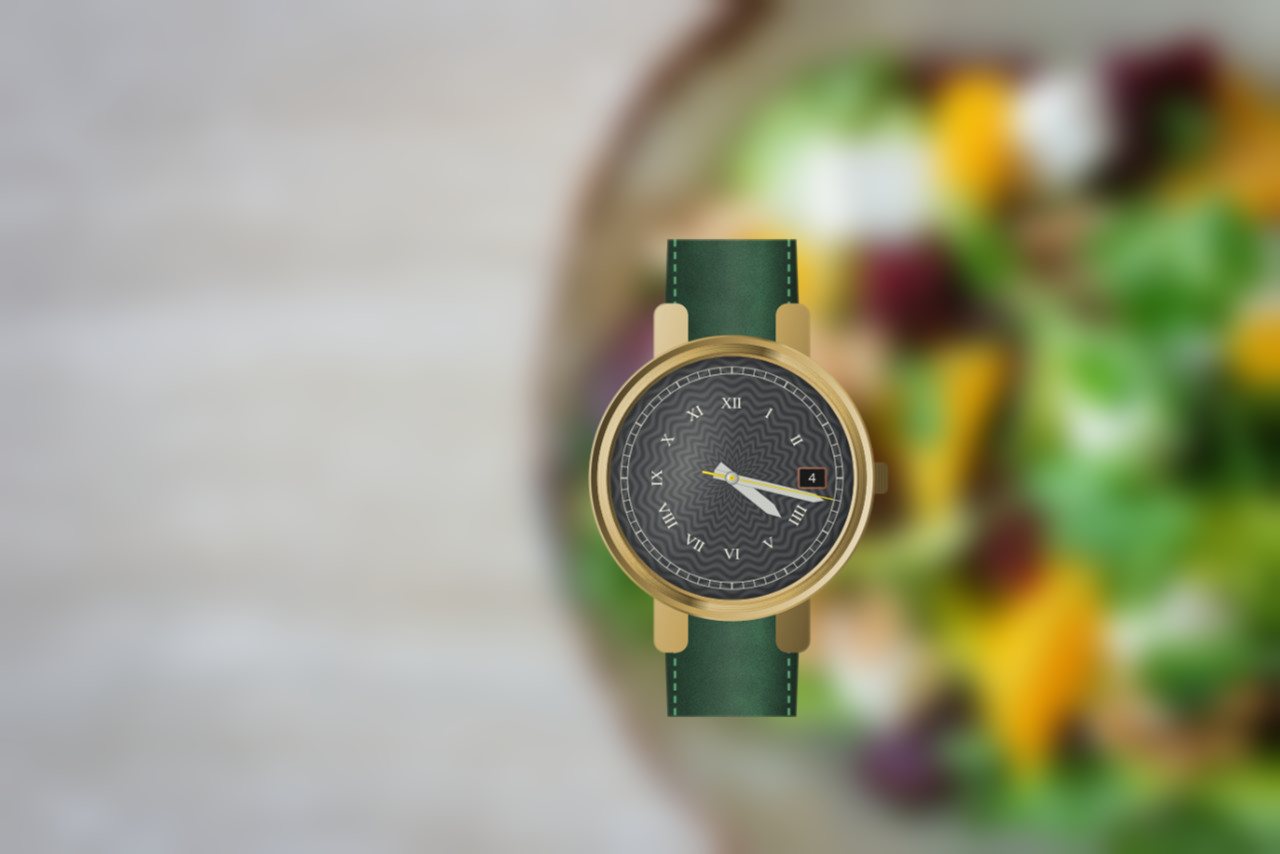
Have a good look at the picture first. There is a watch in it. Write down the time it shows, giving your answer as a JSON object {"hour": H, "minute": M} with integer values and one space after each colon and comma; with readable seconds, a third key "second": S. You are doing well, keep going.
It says {"hour": 4, "minute": 17, "second": 17}
